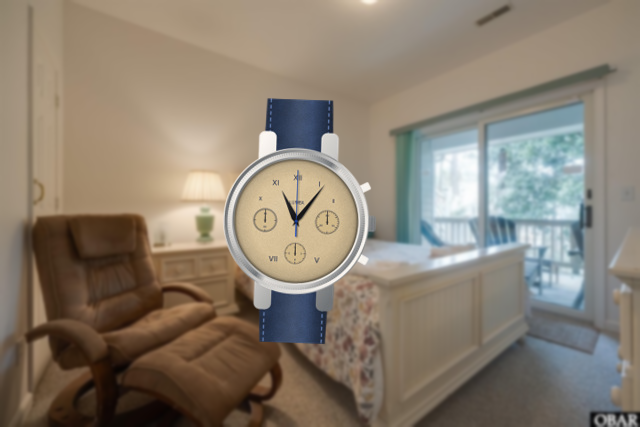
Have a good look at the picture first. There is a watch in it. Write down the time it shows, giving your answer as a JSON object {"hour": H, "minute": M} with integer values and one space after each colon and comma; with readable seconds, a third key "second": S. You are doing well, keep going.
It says {"hour": 11, "minute": 6}
